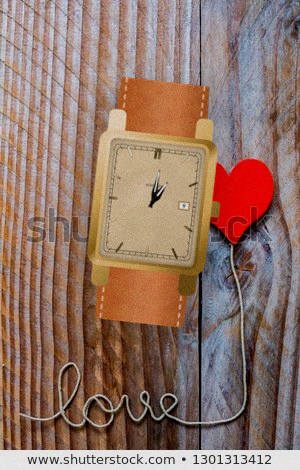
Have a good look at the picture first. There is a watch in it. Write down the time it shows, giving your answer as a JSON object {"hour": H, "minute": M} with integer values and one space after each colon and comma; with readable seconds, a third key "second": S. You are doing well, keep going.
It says {"hour": 1, "minute": 1}
